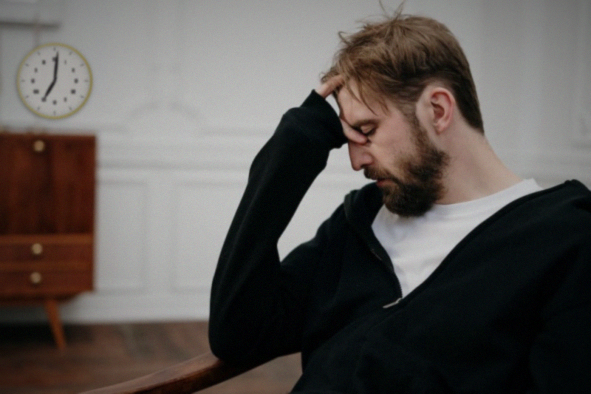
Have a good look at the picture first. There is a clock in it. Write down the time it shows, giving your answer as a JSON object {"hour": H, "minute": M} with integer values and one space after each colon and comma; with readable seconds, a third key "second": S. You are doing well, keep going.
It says {"hour": 7, "minute": 1}
